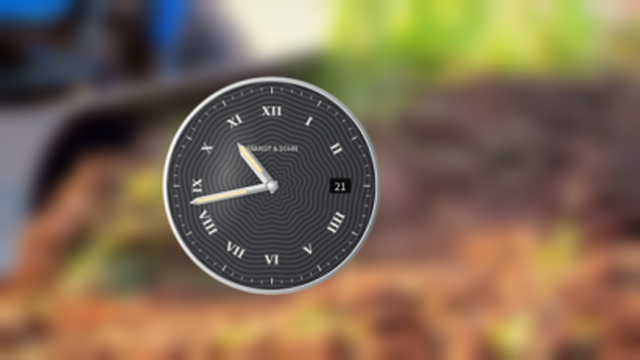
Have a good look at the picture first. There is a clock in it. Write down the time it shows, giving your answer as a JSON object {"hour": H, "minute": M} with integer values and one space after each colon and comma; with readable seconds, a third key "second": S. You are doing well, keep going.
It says {"hour": 10, "minute": 43}
